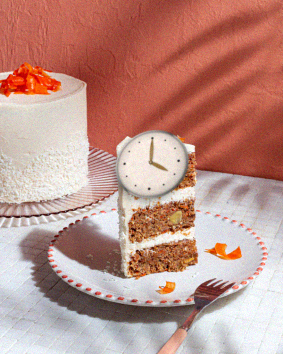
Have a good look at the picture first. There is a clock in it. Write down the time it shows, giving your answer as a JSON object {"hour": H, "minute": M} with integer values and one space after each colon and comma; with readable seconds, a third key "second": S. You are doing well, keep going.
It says {"hour": 4, "minute": 0}
